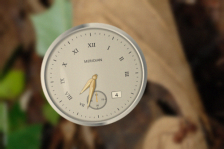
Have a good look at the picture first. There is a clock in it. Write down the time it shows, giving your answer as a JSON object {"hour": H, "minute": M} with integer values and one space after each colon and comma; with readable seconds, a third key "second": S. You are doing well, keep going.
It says {"hour": 7, "minute": 33}
